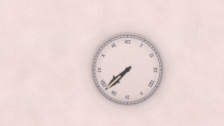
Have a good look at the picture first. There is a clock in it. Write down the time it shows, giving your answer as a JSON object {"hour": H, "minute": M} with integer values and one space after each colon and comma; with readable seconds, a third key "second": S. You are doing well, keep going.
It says {"hour": 7, "minute": 38}
